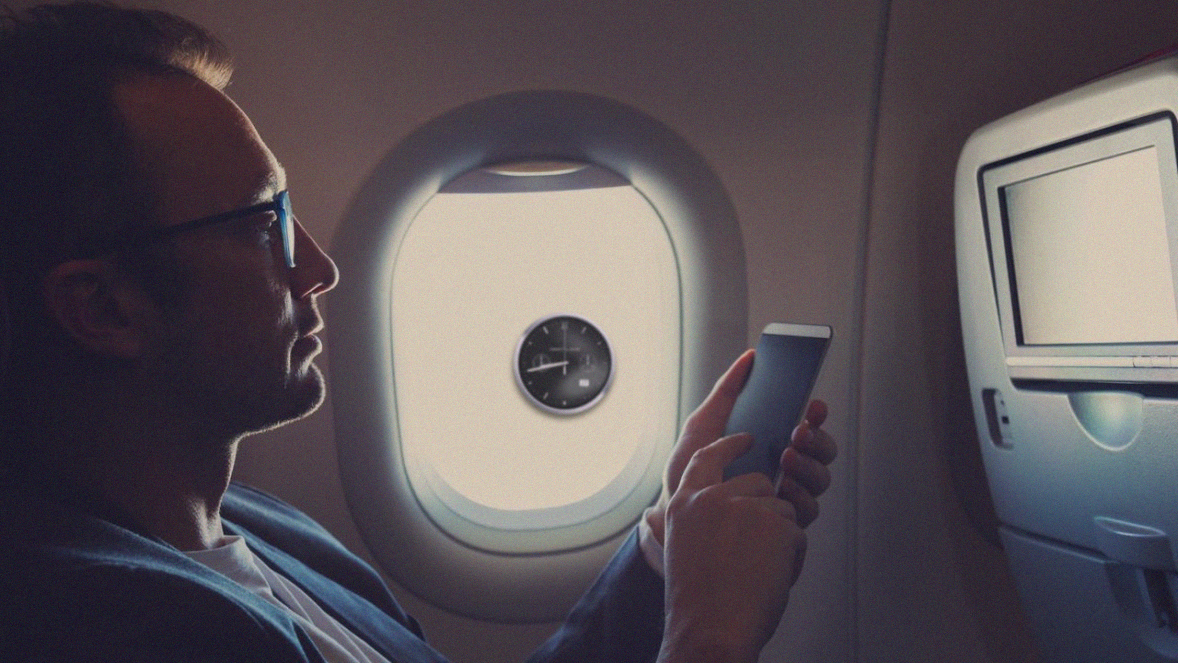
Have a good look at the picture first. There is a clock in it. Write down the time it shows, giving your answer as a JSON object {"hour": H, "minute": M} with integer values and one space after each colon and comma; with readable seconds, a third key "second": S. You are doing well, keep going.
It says {"hour": 8, "minute": 43}
